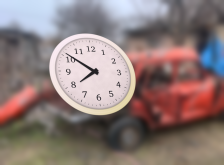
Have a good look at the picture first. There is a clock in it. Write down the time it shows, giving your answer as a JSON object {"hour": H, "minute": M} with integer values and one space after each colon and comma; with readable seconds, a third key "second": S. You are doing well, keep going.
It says {"hour": 7, "minute": 51}
